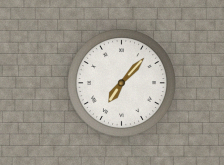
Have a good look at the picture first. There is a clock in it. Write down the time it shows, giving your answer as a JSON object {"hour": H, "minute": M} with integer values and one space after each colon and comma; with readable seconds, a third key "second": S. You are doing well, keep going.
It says {"hour": 7, "minute": 7}
